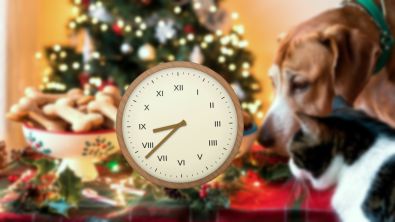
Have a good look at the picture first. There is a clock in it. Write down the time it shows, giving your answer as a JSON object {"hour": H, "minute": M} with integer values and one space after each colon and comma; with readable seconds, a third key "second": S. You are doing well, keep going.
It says {"hour": 8, "minute": 38}
